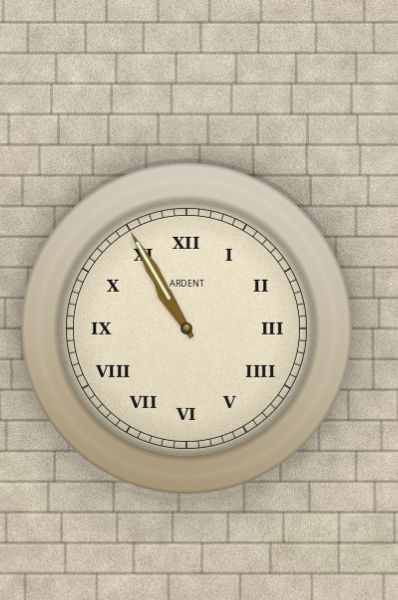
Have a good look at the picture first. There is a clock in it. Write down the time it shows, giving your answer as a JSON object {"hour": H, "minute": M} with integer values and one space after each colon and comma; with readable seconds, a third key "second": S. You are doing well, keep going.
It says {"hour": 10, "minute": 55}
